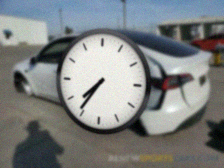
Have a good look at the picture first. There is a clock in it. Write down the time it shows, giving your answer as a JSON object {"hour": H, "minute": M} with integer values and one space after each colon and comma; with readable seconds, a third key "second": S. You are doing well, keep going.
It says {"hour": 7, "minute": 36}
